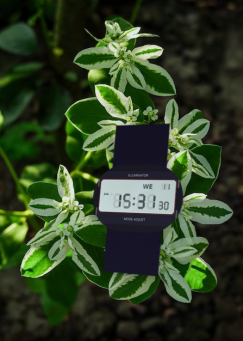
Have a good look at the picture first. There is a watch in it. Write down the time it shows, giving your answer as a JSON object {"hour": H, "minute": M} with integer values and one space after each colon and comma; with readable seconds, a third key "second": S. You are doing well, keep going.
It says {"hour": 15, "minute": 31, "second": 30}
